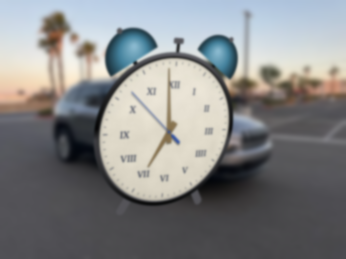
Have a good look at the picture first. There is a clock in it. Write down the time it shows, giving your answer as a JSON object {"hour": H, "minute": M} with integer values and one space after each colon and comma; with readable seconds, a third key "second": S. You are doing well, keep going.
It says {"hour": 6, "minute": 58, "second": 52}
